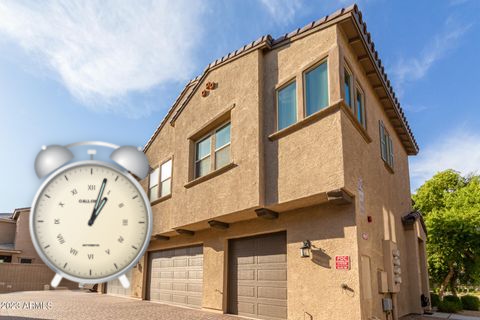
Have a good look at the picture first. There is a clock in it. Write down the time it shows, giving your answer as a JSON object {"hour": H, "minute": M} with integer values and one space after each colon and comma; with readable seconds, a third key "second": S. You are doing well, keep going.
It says {"hour": 1, "minute": 3}
